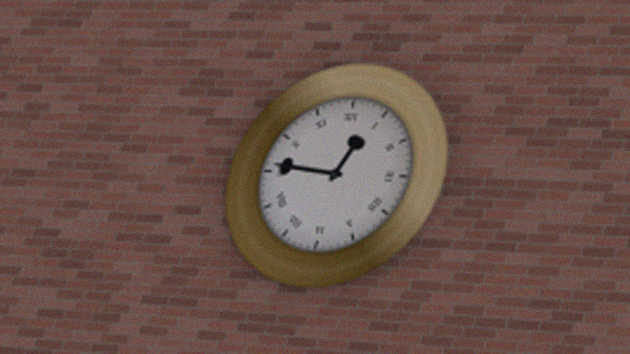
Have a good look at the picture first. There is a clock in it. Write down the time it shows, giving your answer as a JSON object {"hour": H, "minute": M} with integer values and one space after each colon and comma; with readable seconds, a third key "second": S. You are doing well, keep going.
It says {"hour": 12, "minute": 46}
